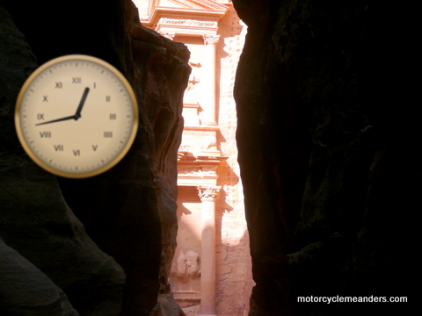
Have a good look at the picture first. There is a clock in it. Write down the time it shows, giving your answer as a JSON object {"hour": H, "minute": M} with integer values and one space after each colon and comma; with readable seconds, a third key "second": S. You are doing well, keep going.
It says {"hour": 12, "minute": 43}
